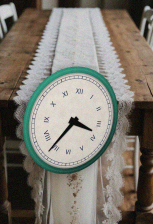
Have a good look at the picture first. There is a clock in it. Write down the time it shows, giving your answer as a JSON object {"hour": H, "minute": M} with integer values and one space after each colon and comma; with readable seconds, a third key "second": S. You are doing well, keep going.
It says {"hour": 3, "minute": 36}
